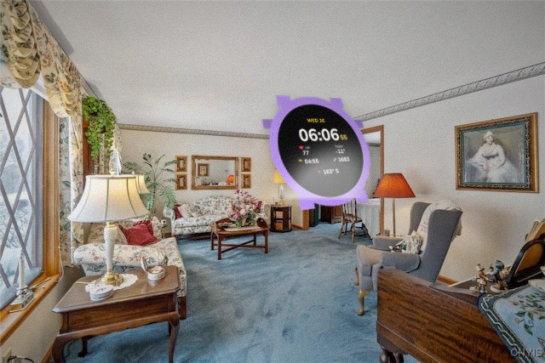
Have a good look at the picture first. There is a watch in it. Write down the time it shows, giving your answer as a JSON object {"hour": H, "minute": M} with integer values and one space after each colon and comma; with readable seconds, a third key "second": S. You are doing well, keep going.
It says {"hour": 6, "minute": 6}
